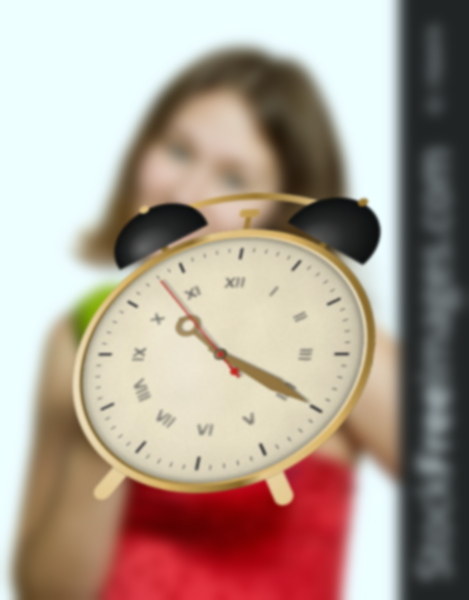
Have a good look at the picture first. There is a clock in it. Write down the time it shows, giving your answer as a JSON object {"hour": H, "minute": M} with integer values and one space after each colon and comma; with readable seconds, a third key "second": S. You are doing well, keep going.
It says {"hour": 10, "minute": 19, "second": 53}
